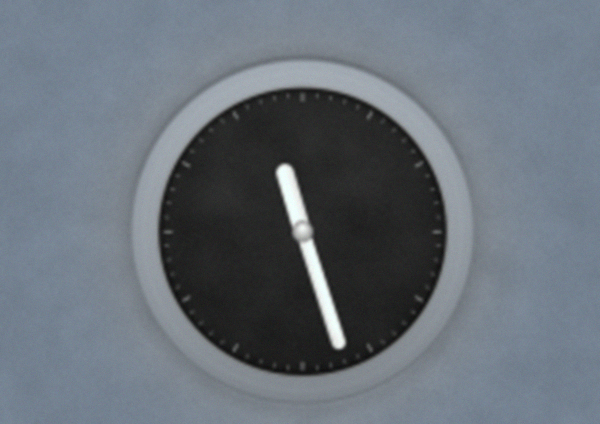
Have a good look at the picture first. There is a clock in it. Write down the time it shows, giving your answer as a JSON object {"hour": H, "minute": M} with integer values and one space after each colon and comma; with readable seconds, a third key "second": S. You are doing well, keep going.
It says {"hour": 11, "minute": 27}
